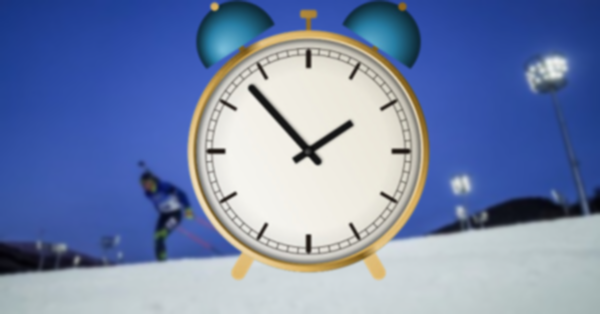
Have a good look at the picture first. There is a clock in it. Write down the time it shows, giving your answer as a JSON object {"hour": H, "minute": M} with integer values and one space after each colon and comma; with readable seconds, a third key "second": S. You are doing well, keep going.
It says {"hour": 1, "minute": 53}
